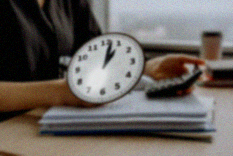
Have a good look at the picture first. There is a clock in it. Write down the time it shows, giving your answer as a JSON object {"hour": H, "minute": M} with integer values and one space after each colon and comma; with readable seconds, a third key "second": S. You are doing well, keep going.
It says {"hour": 1, "minute": 2}
